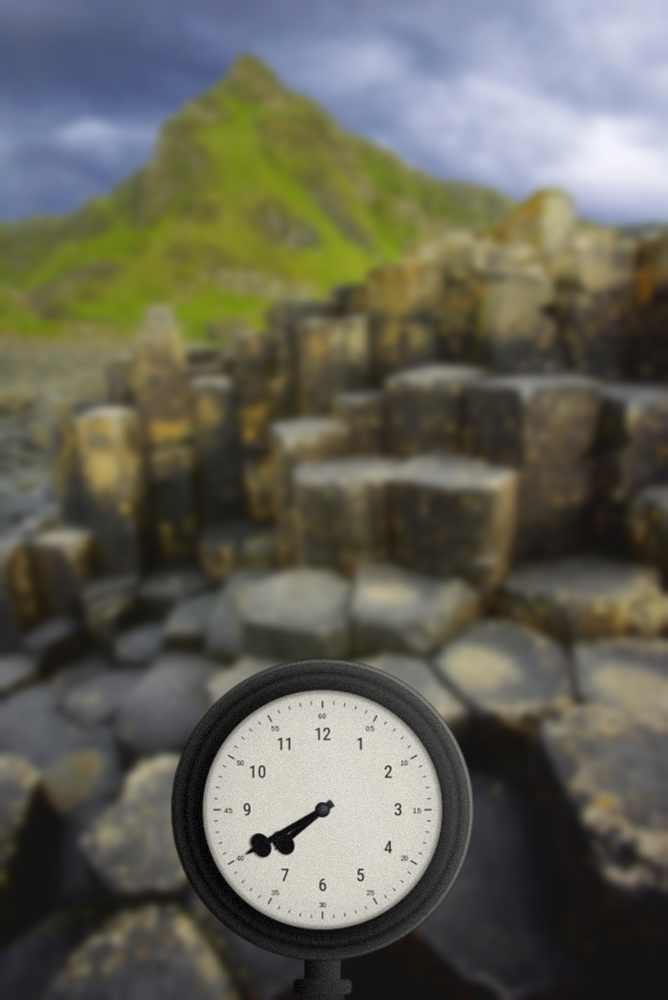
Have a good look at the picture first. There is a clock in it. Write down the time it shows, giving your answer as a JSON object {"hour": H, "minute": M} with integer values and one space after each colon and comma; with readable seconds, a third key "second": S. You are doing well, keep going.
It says {"hour": 7, "minute": 40}
